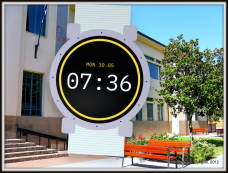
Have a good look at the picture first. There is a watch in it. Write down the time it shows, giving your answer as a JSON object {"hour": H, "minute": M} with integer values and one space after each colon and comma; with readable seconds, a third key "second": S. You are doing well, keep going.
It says {"hour": 7, "minute": 36}
